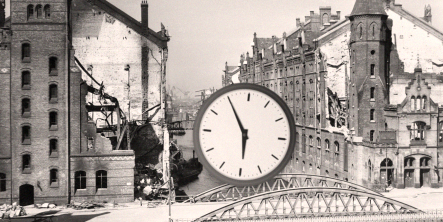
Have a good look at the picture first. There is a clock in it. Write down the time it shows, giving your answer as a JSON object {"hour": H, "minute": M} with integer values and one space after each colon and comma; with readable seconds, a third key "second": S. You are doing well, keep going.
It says {"hour": 5, "minute": 55}
